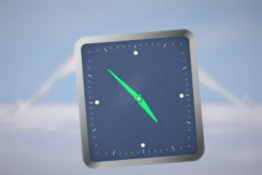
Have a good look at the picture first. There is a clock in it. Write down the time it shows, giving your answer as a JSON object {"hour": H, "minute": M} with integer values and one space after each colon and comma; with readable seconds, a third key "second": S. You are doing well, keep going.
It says {"hour": 4, "minute": 53}
